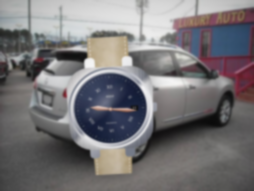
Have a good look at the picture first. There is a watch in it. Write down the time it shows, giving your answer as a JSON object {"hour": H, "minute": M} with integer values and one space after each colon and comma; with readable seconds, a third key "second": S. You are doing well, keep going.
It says {"hour": 9, "minute": 16}
